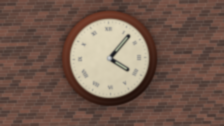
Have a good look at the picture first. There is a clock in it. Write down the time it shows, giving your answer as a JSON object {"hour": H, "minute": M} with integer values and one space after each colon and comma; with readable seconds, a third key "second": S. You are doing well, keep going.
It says {"hour": 4, "minute": 7}
